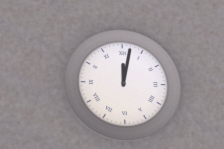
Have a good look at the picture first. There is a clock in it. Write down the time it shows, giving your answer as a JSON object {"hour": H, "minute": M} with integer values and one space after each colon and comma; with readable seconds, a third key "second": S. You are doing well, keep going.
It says {"hour": 12, "minute": 2}
